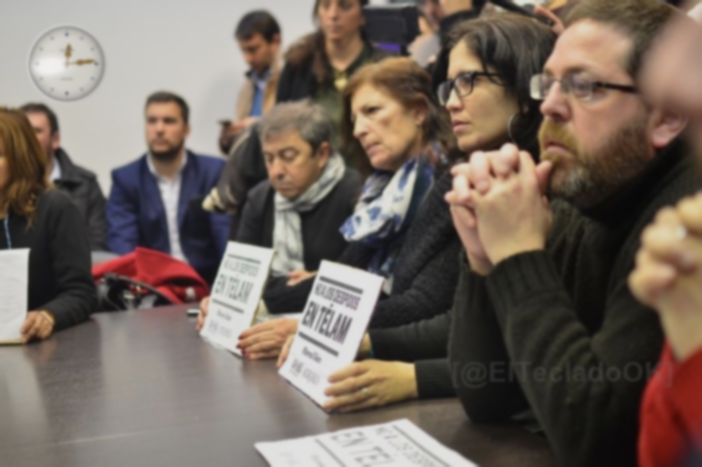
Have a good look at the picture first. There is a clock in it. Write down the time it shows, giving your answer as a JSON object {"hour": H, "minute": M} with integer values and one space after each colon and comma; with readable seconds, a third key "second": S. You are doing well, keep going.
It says {"hour": 12, "minute": 14}
